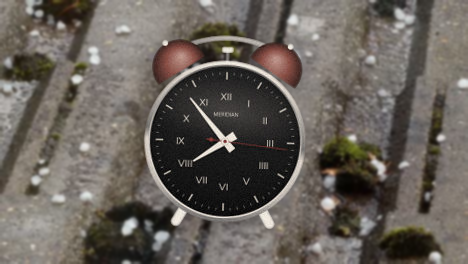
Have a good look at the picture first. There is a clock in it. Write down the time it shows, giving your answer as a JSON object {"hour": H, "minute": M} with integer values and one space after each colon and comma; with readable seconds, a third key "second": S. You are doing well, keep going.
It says {"hour": 7, "minute": 53, "second": 16}
